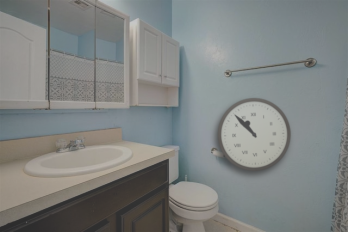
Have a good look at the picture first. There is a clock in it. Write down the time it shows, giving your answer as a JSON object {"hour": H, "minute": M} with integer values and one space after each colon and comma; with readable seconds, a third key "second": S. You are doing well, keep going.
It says {"hour": 10, "minute": 53}
